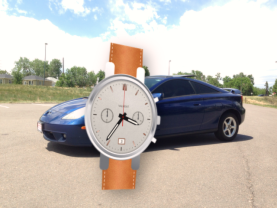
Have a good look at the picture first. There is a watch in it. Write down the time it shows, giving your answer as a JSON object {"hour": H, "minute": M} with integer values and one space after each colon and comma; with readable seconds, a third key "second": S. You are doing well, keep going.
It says {"hour": 3, "minute": 36}
